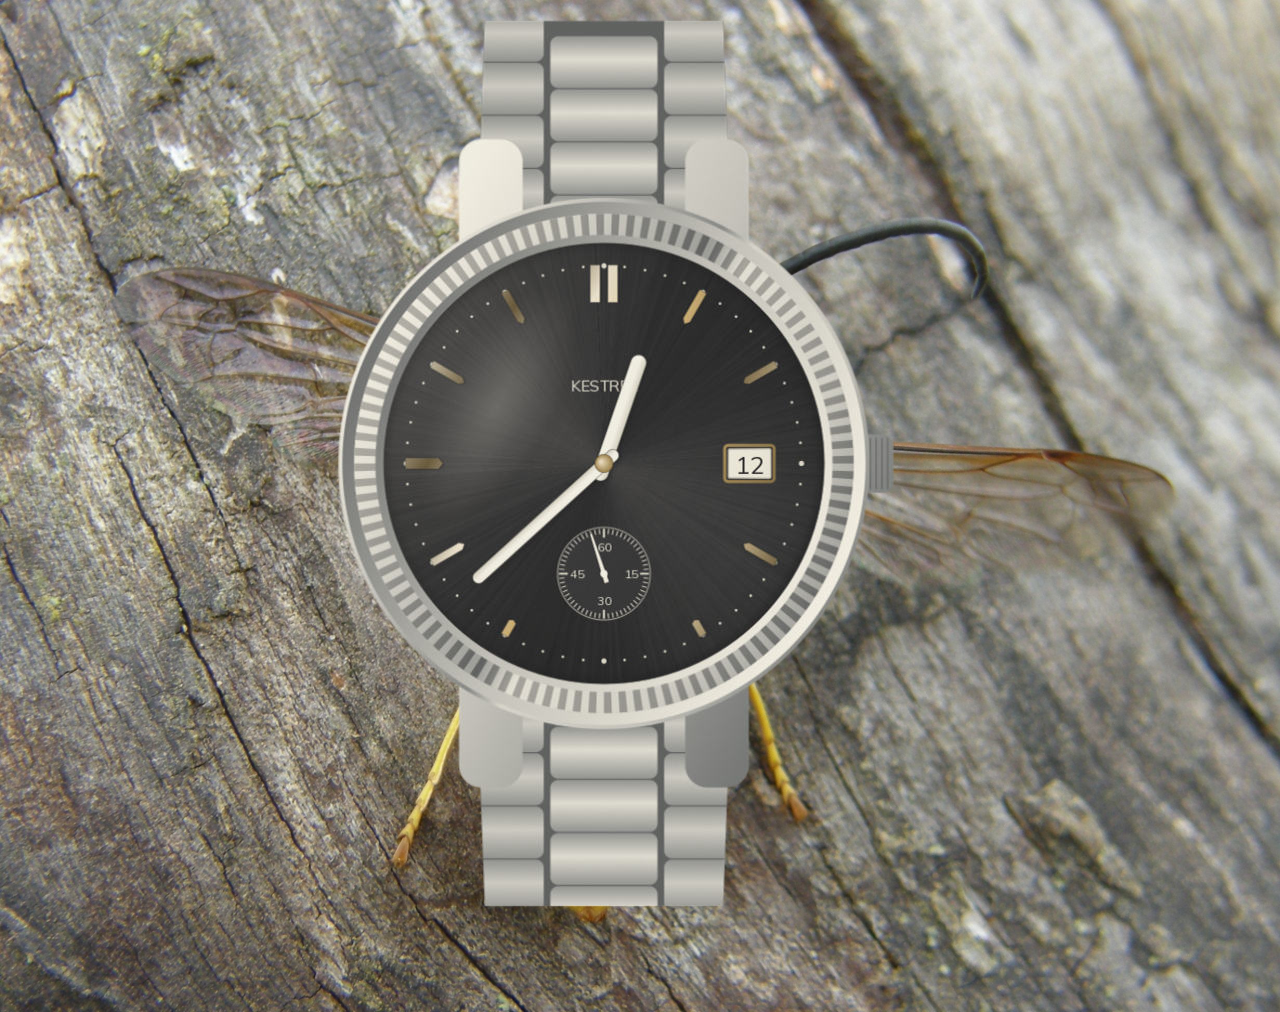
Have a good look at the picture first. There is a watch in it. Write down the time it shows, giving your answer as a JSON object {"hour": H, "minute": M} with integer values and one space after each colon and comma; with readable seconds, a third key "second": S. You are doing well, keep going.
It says {"hour": 12, "minute": 37, "second": 57}
